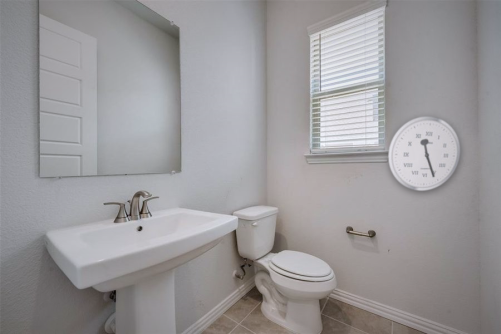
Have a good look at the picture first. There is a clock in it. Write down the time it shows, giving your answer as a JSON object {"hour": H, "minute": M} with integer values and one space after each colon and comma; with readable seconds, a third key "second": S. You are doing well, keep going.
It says {"hour": 11, "minute": 26}
